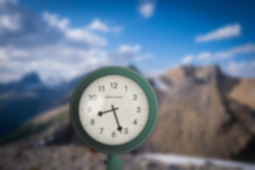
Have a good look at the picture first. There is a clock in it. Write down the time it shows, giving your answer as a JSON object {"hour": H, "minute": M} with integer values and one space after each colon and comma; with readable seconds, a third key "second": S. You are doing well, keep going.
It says {"hour": 8, "minute": 27}
